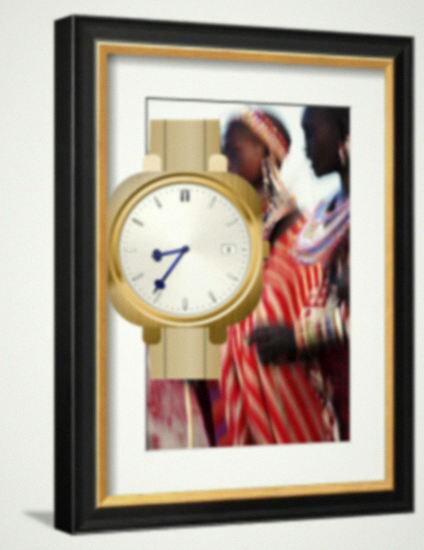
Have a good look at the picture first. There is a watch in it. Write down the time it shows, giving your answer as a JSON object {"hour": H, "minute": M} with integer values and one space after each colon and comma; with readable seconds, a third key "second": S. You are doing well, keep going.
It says {"hour": 8, "minute": 36}
